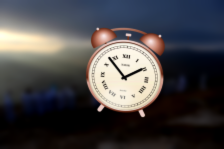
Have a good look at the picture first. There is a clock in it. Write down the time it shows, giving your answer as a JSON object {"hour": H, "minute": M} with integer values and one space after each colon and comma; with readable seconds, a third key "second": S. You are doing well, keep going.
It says {"hour": 1, "minute": 53}
